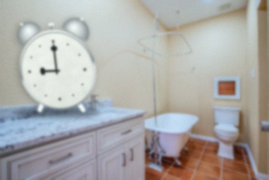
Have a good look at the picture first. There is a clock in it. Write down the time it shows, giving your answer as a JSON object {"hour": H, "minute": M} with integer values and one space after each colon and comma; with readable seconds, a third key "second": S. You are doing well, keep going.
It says {"hour": 9, "minute": 0}
